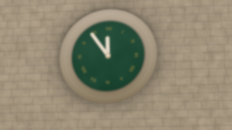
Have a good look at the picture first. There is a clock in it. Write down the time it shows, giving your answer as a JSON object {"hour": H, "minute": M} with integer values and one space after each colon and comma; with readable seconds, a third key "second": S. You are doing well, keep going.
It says {"hour": 11, "minute": 54}
